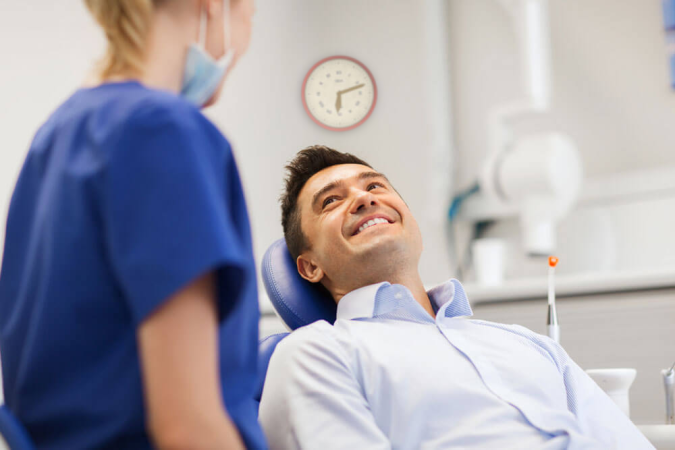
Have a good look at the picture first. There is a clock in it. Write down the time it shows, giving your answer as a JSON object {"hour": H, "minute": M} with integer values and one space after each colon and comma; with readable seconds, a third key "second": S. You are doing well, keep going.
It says {"hour": 6, "minute": 12}
